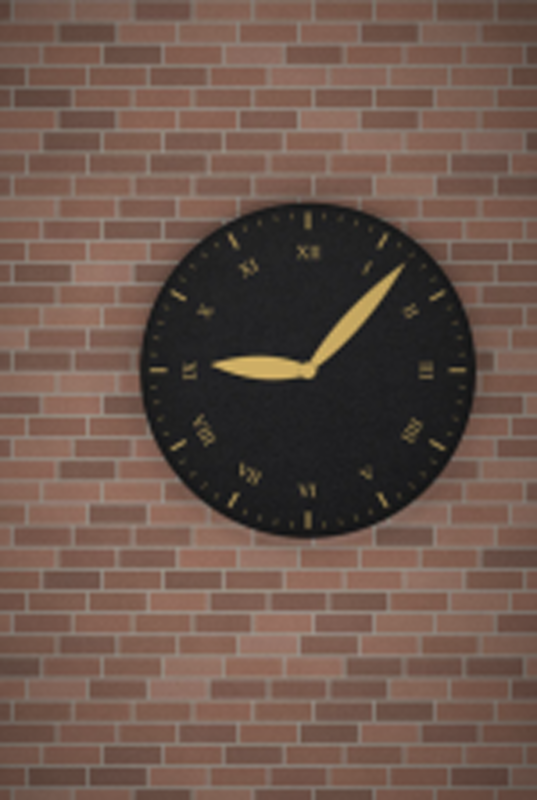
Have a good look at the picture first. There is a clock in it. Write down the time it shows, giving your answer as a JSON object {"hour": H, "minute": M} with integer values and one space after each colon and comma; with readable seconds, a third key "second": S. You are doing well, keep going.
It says {"hour": 9, "minute": 7}
